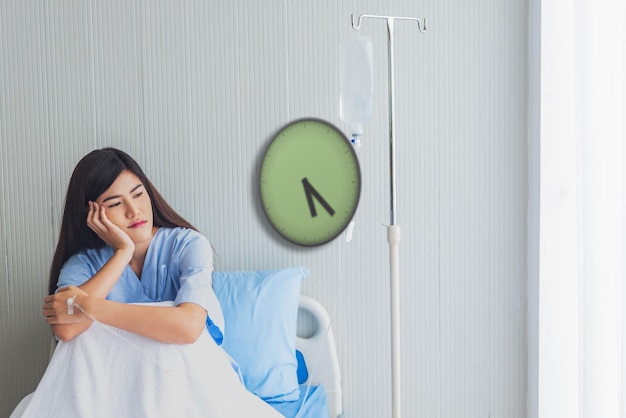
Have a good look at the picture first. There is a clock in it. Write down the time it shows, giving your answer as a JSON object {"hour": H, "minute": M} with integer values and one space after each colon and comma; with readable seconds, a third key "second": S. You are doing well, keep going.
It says {"hour": 5, "minute": 22}
